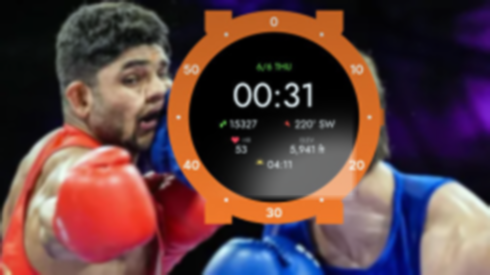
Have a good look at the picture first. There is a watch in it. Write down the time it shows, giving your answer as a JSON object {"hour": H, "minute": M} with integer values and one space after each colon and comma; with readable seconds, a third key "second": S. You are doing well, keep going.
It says {"hour": 0, "minute": 31}
